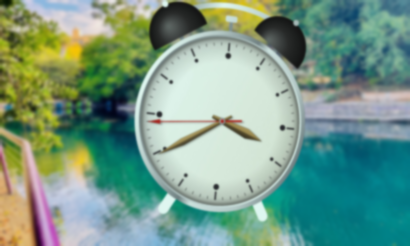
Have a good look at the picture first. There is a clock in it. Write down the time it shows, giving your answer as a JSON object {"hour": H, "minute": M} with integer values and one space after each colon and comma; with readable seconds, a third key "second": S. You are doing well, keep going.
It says {"hour": 3, "minute": 39, "second": 44}
